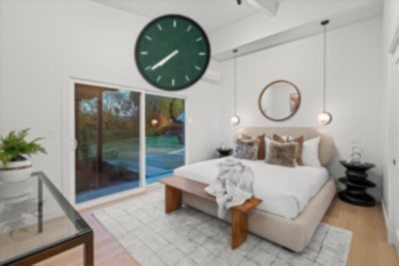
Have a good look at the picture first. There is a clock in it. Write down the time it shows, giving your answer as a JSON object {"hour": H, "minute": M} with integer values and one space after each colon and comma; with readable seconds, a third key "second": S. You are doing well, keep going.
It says {"hour": 7, "minute": 39}
